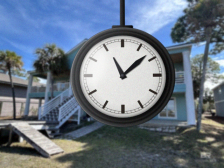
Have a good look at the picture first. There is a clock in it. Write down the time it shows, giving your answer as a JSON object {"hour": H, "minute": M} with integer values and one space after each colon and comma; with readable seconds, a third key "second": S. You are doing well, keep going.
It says {"hour": 11, "minute": 8}
